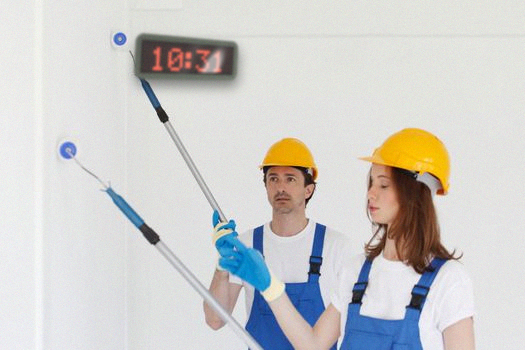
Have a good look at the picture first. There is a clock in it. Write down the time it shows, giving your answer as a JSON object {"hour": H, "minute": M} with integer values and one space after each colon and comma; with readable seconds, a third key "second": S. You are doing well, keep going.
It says {"hour": 10, "minute": 31}
